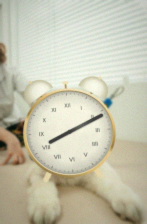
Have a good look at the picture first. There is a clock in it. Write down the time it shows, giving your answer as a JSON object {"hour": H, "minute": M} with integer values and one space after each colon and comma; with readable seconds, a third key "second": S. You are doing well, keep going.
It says {"hour": 8, "minute": 11}
